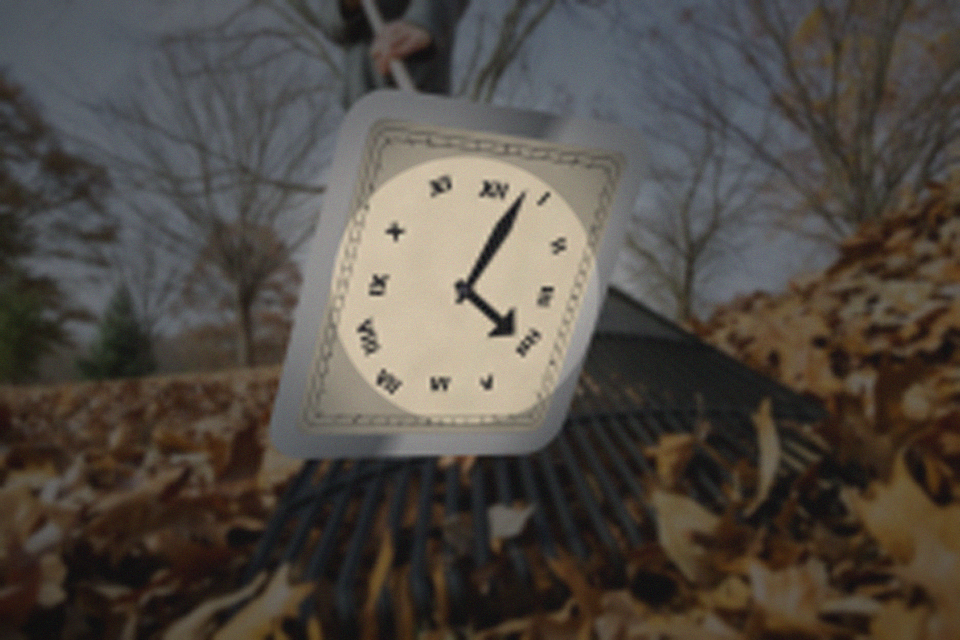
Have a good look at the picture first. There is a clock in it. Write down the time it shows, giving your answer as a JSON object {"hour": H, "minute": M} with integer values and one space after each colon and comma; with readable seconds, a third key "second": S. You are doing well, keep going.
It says {"hour": 4, "minute": 3}
